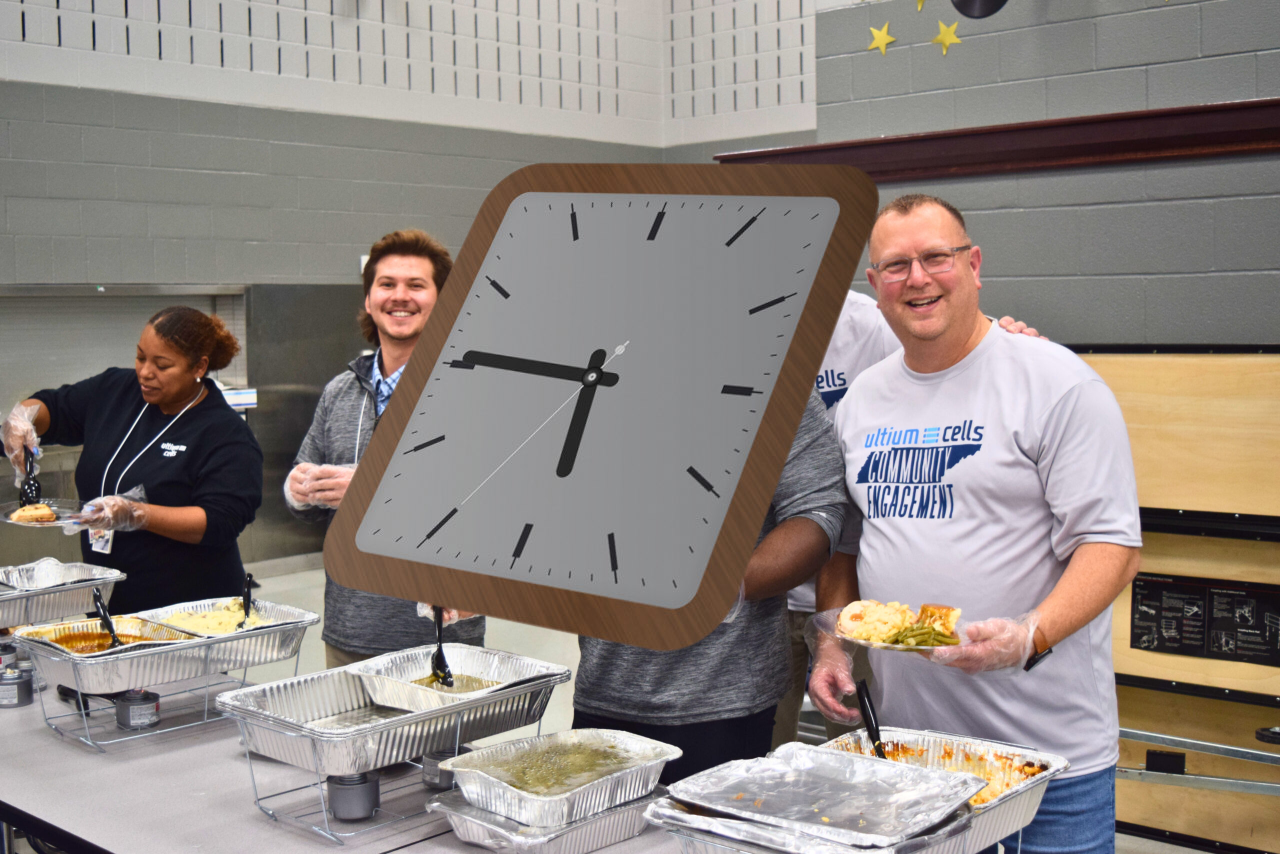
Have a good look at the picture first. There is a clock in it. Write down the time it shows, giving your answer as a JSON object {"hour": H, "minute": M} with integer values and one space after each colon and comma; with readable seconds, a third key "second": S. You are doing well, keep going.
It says {"hour": 5, "minute": 45, "second": 35}
